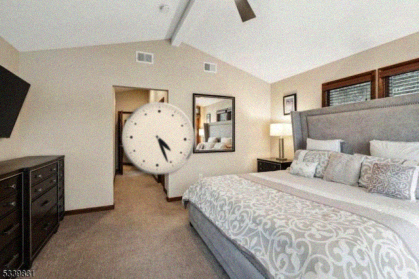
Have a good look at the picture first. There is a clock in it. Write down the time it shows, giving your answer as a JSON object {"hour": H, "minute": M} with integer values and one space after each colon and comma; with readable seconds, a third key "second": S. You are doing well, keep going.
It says {"hour": 4, "minute": 26}
